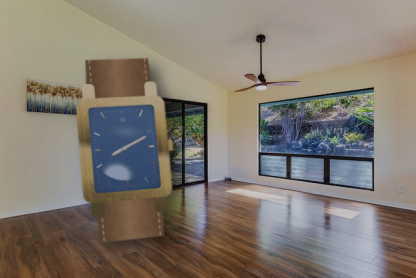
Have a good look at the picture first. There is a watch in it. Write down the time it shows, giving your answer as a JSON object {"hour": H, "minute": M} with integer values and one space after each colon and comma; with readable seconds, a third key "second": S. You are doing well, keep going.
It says {"hour": 8, "minute": 11}
